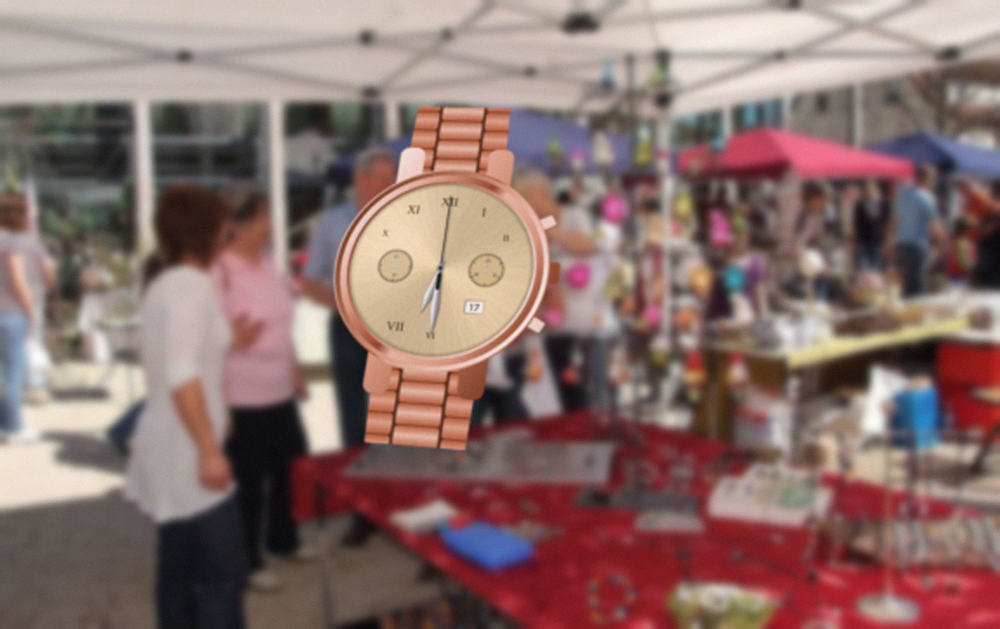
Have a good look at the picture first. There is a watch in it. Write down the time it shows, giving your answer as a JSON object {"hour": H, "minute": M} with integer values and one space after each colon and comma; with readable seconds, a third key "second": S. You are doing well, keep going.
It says {"hour": 6, "minute": 30}
